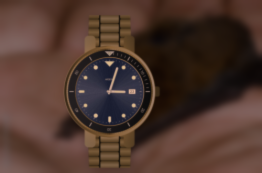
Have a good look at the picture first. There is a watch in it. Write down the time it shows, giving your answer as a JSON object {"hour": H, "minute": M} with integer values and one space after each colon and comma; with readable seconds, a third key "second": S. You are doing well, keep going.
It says {"hour": 3, "minute": 3}
